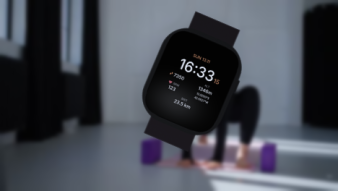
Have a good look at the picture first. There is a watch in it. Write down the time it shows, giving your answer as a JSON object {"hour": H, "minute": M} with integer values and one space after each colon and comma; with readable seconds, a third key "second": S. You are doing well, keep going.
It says {"hour": 16, "minute": 33}
